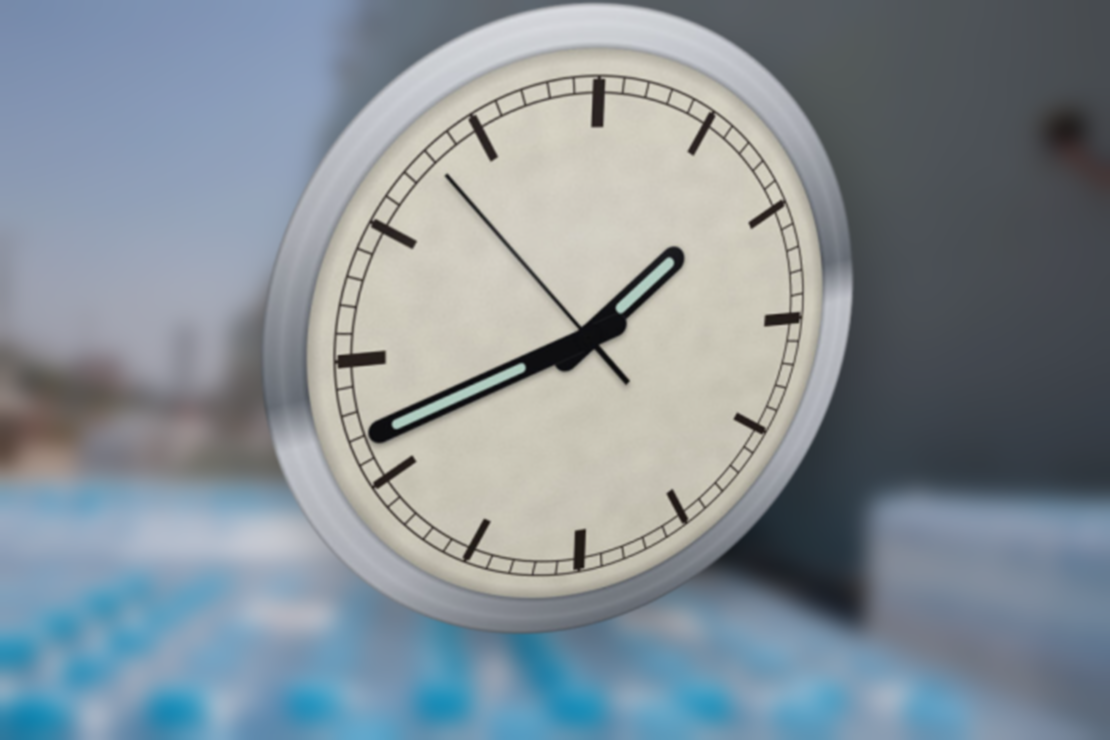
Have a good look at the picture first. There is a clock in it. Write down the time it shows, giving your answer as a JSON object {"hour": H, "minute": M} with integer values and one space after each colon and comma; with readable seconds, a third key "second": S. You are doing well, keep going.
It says {"hour": 1, "minute": 41, "second": 53}
